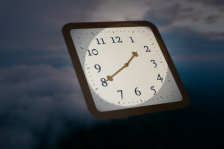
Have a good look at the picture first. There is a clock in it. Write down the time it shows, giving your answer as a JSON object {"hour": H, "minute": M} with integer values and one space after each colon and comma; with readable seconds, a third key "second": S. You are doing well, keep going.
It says {"hour": 1, "minute": 40}
